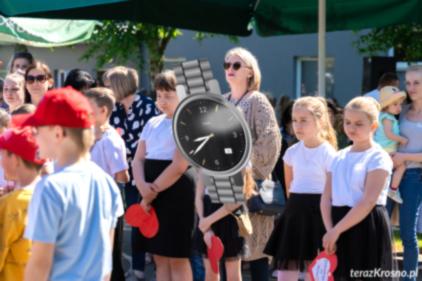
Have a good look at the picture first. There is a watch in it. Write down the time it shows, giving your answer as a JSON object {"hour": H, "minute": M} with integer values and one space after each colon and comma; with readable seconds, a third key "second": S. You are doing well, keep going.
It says {"hour": 8, "minute": 39}
